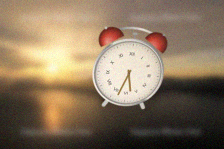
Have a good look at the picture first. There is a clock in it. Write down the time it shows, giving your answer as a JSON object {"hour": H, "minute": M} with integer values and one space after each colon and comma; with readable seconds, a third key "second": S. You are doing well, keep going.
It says {"hour": 5, "minute": 33}
